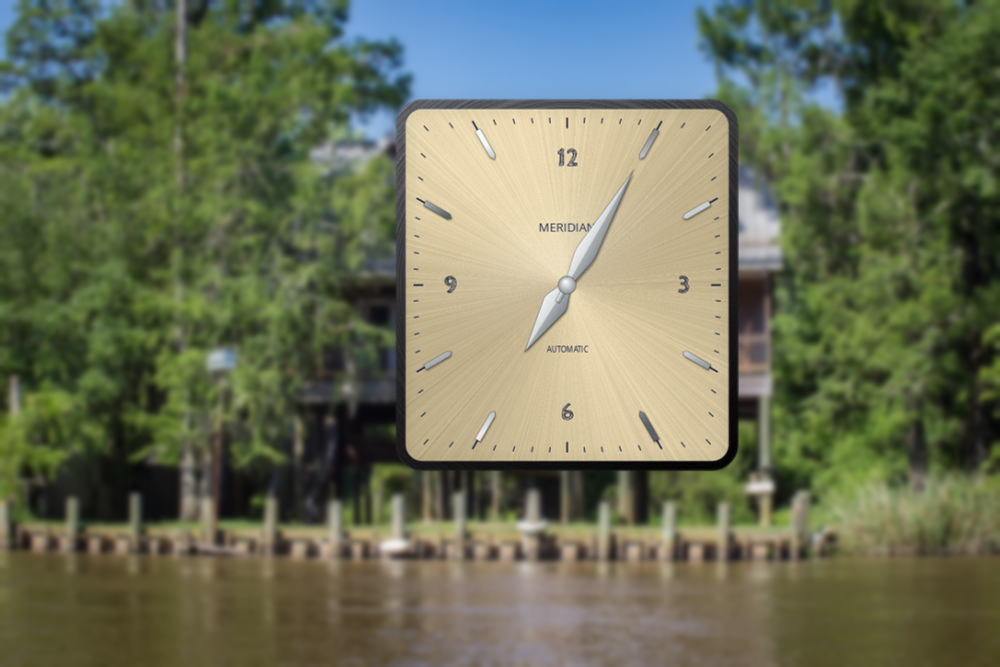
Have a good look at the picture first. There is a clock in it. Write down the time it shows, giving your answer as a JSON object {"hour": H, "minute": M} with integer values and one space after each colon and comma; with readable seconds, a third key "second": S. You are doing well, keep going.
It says {"hour": 7, "minute": 5}
